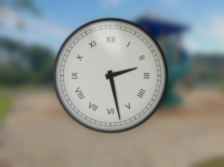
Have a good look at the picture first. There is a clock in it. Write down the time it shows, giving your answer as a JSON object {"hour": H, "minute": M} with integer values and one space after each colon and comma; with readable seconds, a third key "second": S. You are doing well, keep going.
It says {"hour": 2, "minute": 28}
